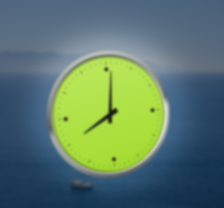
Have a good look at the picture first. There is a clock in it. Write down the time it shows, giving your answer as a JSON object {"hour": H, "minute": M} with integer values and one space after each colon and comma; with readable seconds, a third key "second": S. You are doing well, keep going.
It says {"hour": 8, "minute": 1}
